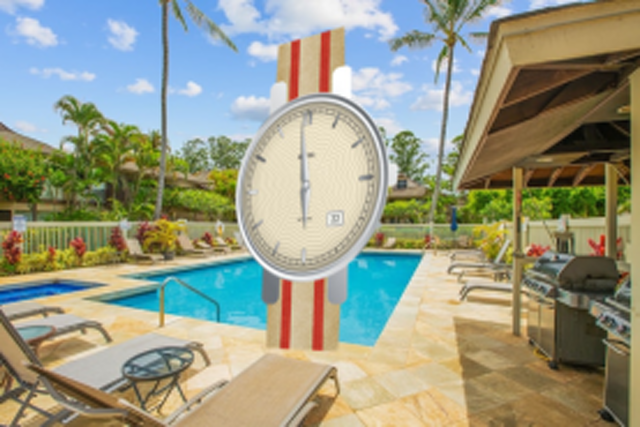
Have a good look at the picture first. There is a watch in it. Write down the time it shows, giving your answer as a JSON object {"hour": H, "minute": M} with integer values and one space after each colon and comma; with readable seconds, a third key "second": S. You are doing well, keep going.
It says {"hour": 5, "minute": 59}
